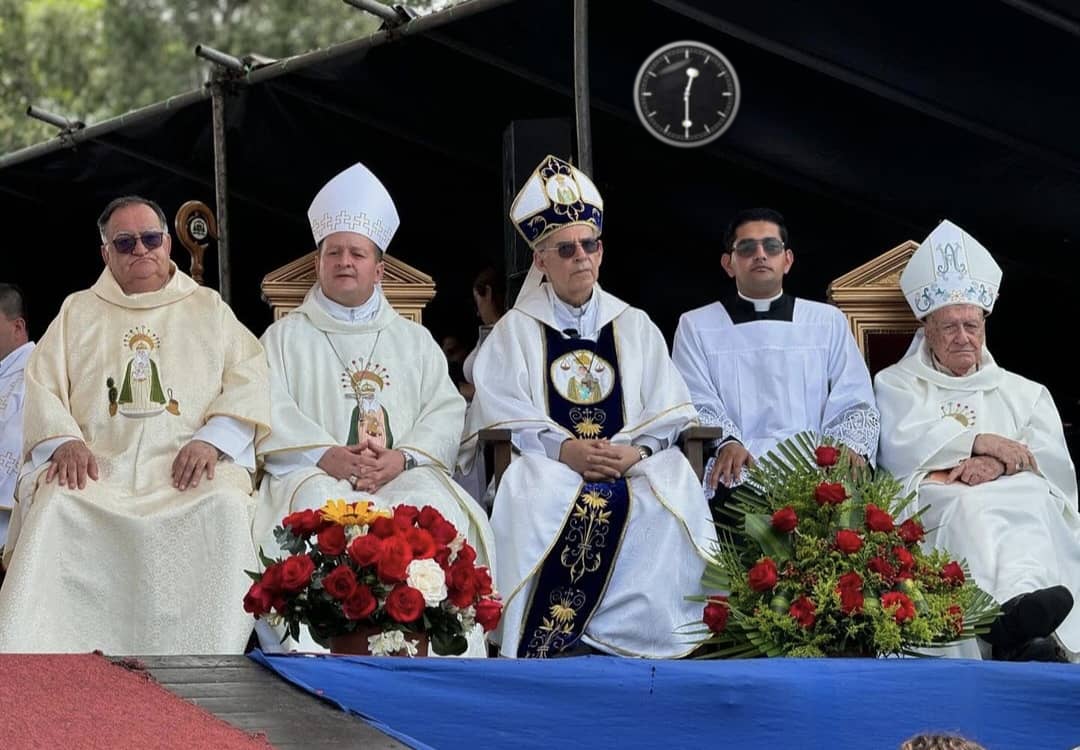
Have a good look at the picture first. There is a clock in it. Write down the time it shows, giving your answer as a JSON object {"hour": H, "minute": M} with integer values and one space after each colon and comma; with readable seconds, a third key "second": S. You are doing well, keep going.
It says {"hour": 12, "minute": 30}
